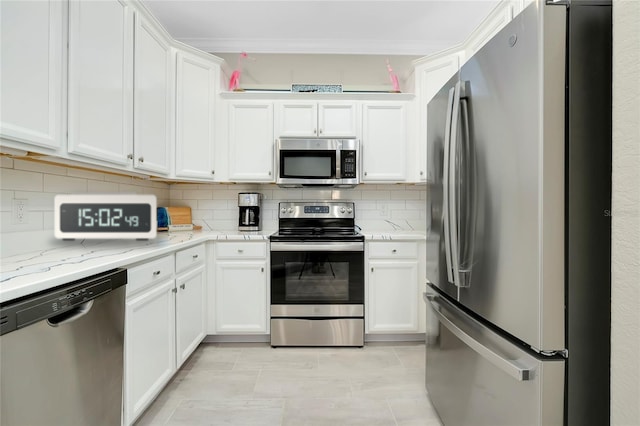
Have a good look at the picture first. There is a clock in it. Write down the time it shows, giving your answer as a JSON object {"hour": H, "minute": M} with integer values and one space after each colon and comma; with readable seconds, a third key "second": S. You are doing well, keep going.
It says {"hour": 15, "minute": 2, "second": 49}
